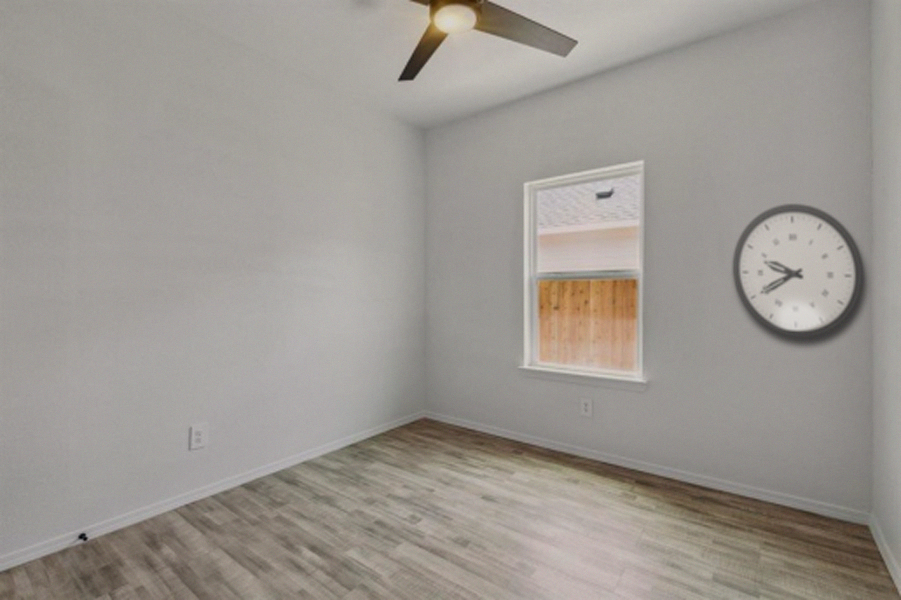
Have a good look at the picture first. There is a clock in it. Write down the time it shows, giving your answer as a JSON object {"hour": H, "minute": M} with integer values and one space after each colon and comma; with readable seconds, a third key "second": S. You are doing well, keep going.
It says {"hour": 9, "minute": 40}
